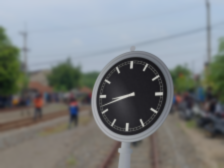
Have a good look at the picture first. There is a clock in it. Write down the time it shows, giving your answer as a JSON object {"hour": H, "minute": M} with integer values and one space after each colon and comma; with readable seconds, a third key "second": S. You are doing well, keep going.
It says {"hour": 8, "minute": 42}
